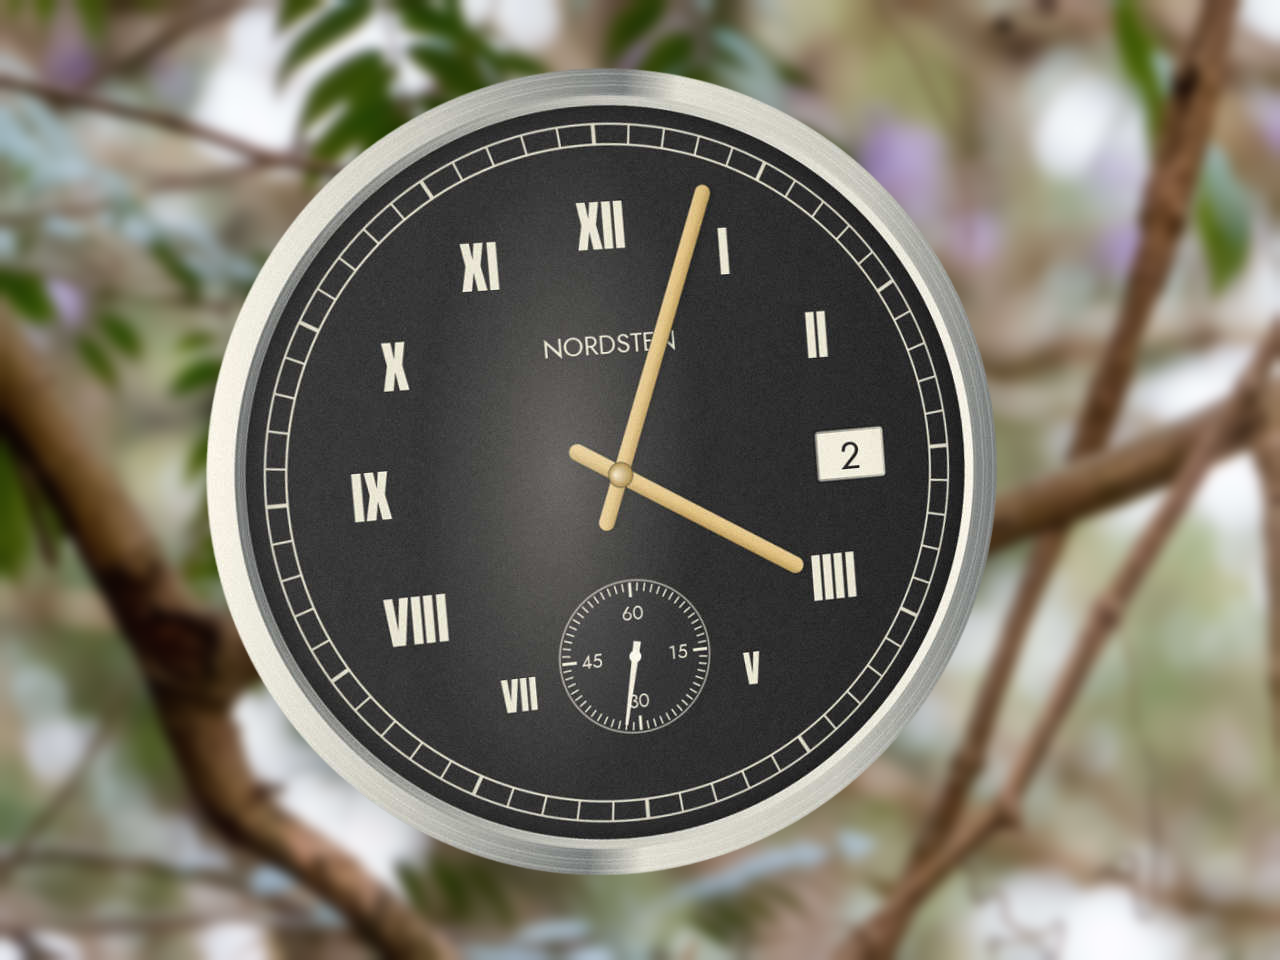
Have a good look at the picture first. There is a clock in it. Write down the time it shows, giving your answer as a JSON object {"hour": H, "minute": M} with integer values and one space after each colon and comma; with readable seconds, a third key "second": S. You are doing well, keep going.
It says {"hour": 4, "minute": 3, "second": 32}
